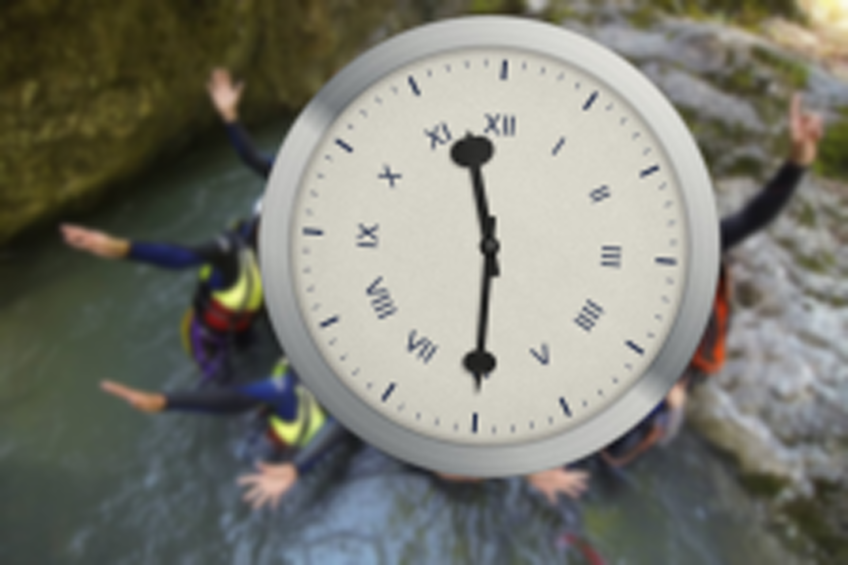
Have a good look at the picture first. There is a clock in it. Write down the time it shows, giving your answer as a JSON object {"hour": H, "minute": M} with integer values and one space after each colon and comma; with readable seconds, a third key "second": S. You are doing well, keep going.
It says {"hour": 11, "minute": 30}
